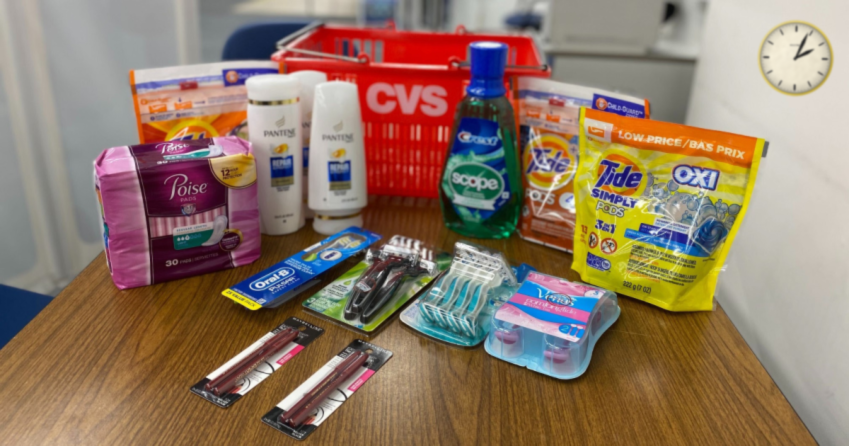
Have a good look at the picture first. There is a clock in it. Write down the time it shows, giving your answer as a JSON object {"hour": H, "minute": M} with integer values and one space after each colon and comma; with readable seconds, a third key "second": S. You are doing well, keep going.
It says {"hour": 2, "minute": 4}
